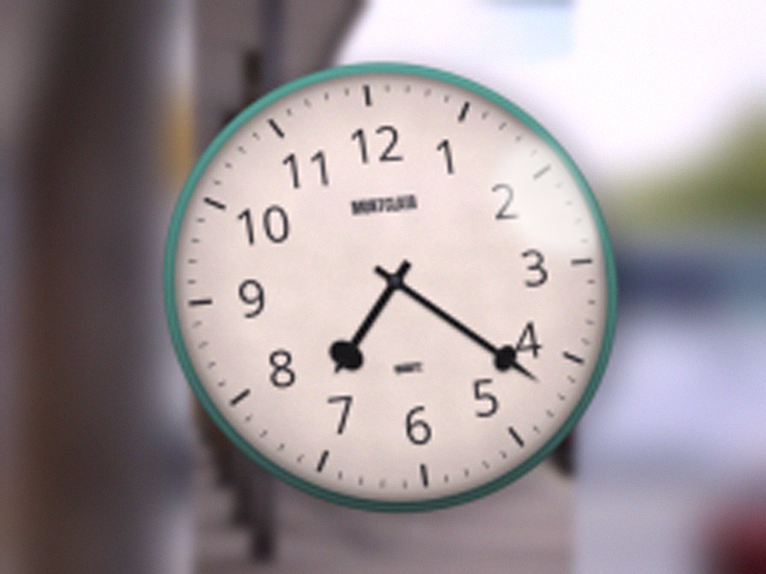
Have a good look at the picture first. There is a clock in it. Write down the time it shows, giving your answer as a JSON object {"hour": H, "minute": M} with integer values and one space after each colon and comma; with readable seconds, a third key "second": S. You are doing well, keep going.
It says {"hour": 7, "minute": 22}
